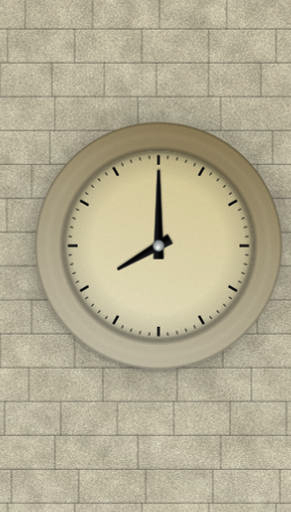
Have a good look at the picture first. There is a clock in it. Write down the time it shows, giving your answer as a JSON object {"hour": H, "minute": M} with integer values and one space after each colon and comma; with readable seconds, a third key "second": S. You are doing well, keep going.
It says {"hour": 8, "minute": 0}
